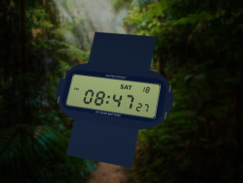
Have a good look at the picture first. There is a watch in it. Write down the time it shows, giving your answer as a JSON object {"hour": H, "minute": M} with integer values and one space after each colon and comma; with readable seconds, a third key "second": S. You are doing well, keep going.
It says {"hour": 8, "minute": 47, "second": 27}
